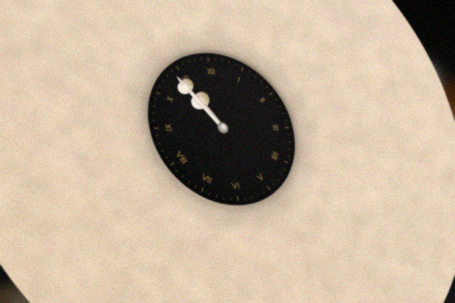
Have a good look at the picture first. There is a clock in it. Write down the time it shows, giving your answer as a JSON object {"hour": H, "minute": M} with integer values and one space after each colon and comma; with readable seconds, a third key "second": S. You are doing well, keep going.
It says {"hour": 10, "minute": 54}
